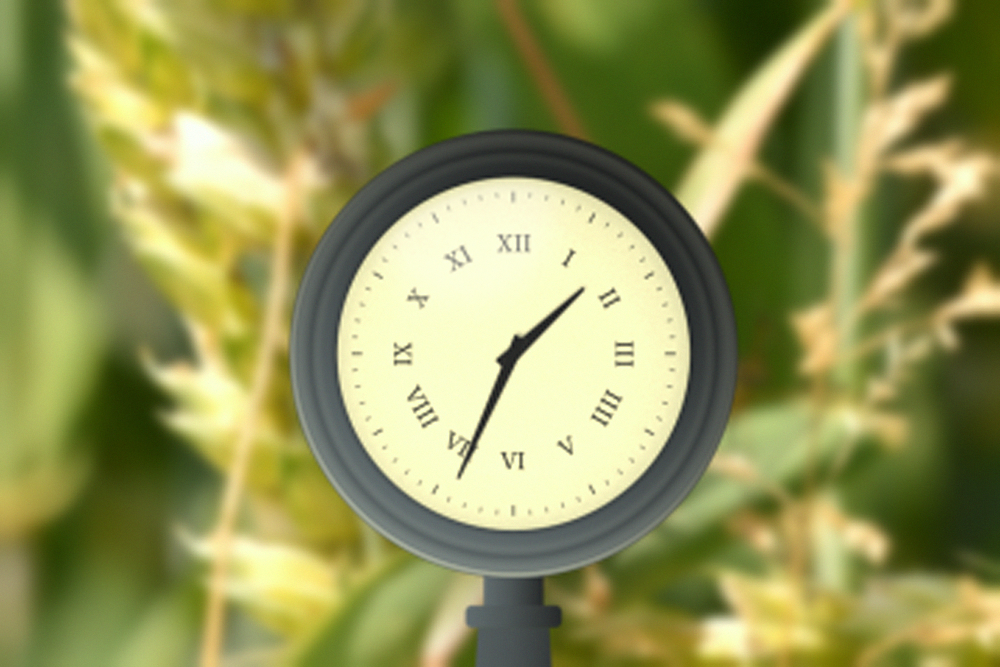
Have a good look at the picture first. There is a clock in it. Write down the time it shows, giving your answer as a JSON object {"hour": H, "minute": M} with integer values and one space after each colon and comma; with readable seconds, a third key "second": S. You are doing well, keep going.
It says {"hour": 1, "minute": 34}
